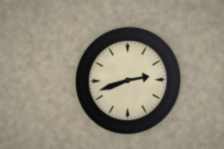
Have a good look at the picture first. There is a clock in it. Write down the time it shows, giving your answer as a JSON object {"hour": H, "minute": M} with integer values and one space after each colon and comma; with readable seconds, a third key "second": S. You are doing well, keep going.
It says {"hour": 2, "minute": 42}
